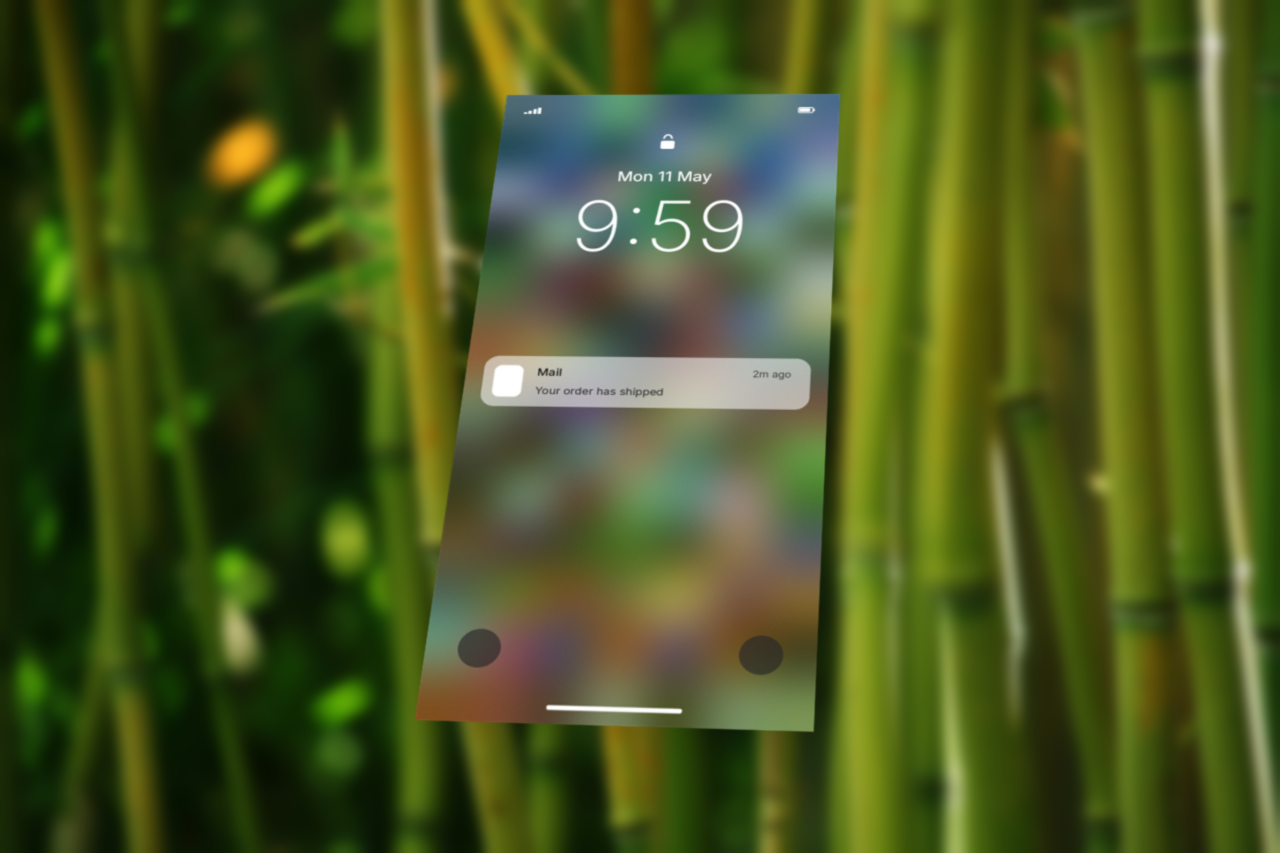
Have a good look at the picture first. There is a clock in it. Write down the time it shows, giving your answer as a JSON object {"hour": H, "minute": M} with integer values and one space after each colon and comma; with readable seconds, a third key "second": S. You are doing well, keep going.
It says {"hour": 9, "minute": 59}
